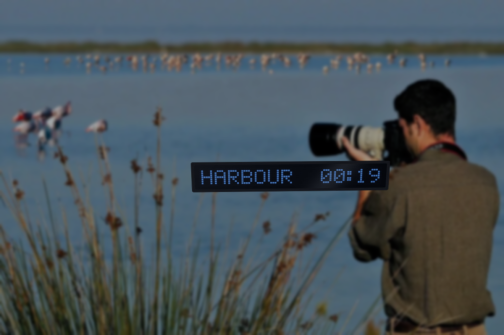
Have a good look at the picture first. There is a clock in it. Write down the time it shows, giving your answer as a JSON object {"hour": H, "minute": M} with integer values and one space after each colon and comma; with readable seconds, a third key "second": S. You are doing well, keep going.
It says {"hour": 0, "minute": 19}
